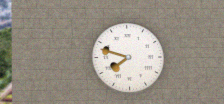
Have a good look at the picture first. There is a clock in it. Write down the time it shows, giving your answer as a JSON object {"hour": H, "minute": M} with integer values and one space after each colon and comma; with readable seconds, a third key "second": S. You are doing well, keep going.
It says {"hour": 7, "minute": 48}
